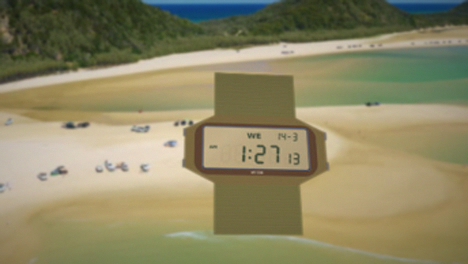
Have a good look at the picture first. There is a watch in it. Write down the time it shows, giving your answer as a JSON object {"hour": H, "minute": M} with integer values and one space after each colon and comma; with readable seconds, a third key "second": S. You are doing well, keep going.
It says {"hour": 1, "minute": 27, "second": 13}
